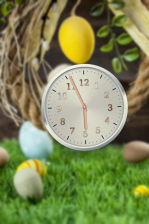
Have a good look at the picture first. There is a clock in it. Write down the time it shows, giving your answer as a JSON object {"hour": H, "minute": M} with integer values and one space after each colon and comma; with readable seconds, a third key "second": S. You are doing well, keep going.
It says {"hour": 5, "minute": 56}
